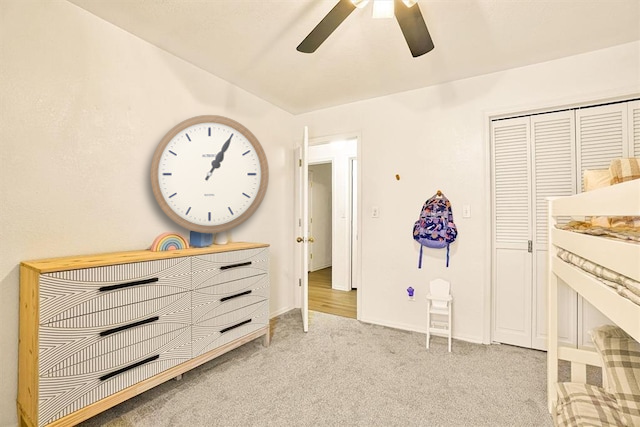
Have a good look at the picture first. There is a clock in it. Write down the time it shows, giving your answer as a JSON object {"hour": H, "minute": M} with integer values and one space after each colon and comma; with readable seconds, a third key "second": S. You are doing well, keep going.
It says {"hour": 1, "minute": 5}
